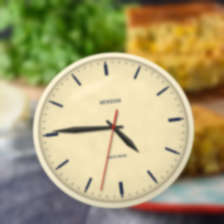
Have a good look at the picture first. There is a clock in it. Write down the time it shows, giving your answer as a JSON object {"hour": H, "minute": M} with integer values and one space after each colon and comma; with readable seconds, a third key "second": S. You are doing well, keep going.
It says {"hour": 4, "minute": 45, "second": 33}
